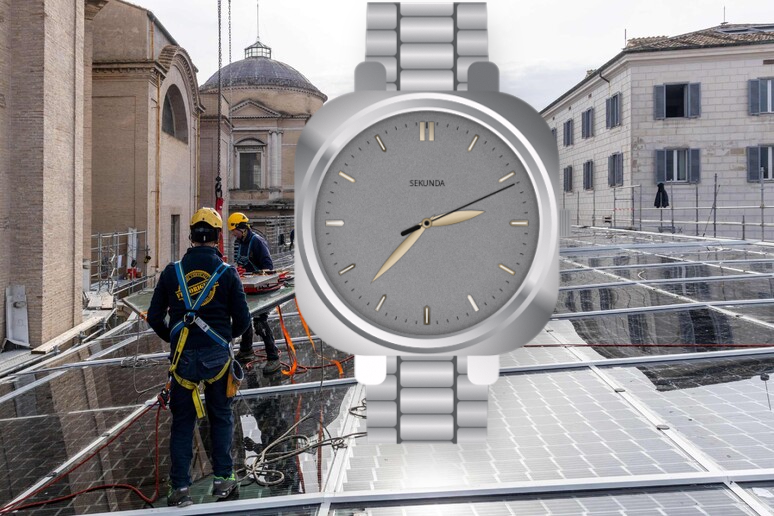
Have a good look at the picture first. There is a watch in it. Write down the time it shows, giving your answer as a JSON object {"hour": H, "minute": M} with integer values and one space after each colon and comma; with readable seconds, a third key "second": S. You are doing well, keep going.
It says {"hour": 2, "minute": 37, "second": 11}
